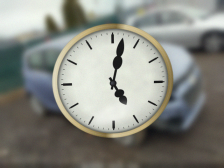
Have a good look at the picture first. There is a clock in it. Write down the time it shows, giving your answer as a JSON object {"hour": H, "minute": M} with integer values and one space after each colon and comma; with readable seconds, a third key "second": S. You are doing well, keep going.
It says {"hour": 5, "minute": 2}
